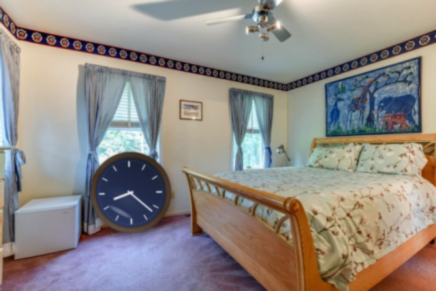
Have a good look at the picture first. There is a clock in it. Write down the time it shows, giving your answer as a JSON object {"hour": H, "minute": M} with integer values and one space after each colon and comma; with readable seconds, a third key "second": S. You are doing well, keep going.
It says {"hour": 8, "minute": 22}
